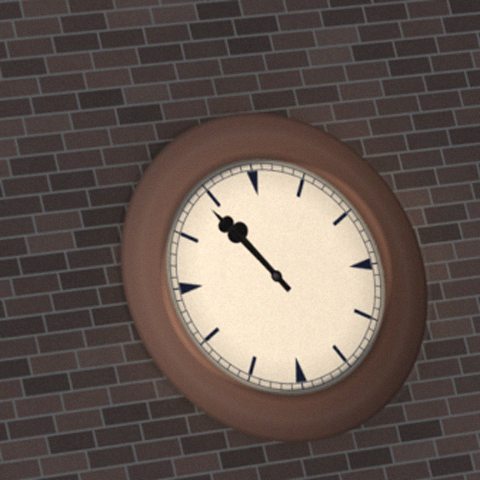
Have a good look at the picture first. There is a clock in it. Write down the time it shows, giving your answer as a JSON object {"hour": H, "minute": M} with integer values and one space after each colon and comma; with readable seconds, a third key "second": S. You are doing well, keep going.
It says {"hour": 10, "minute": 54}
